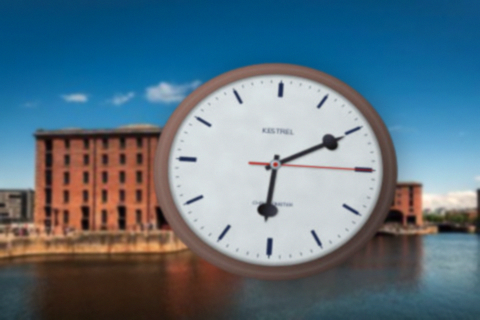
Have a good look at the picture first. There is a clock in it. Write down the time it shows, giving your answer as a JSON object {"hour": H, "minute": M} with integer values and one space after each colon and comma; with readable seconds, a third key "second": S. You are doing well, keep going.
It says {"hour": 6, "minute": 10, "second": 15}
